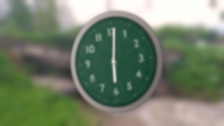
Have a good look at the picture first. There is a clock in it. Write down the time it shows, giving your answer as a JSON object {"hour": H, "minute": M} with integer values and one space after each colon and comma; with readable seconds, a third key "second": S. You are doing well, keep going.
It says {"hour": 6, "minute": 1}
